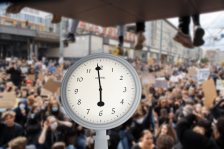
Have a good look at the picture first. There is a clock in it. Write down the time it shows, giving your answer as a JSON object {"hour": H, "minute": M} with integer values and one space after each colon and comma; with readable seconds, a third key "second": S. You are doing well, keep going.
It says {"hour": 5, "minute": 59}
